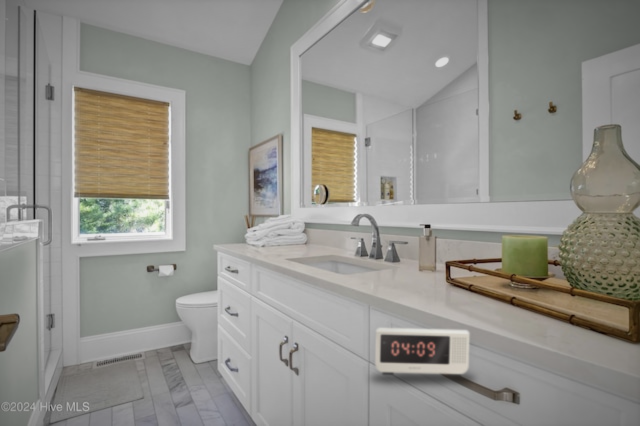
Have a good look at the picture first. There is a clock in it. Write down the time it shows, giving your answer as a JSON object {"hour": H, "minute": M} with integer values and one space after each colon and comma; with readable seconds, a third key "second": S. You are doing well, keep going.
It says {"hour": 4, "minute": 9}
